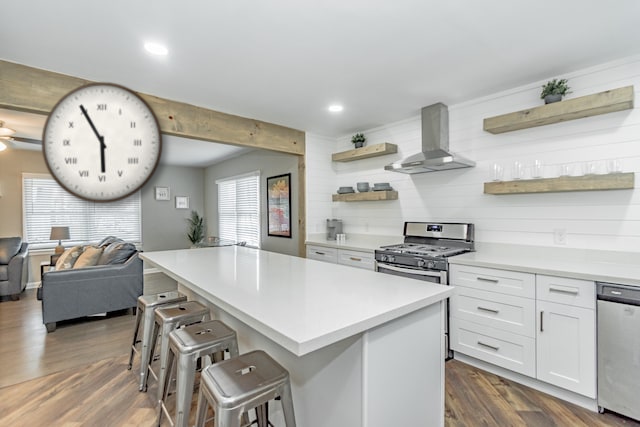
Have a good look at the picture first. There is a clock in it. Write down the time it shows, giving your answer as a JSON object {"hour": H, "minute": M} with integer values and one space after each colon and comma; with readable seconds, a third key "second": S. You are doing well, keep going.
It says {"hour": 5, "minute": 55}
